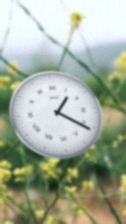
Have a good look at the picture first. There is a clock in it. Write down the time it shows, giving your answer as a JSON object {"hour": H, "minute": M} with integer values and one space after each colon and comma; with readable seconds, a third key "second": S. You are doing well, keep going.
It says {"hour": 1, "minute": 21}
